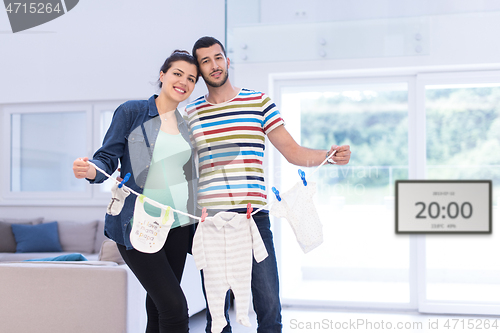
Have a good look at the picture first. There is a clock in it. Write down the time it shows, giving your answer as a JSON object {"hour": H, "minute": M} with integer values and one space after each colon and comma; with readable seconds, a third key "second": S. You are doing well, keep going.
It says {"hour": 20, "minute": 0}
